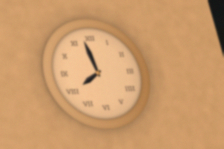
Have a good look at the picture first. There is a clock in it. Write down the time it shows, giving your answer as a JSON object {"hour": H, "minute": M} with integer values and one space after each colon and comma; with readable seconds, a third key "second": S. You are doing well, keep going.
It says {"hour": 7, "minute": 58}
